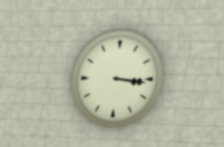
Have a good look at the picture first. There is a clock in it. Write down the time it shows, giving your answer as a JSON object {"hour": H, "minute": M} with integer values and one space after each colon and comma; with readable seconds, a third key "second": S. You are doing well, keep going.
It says {"hour": 3, "minute": 16}
